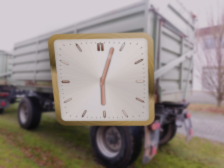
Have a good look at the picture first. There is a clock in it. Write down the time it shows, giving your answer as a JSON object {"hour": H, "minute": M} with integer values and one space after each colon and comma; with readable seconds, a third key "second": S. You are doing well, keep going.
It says {"hour": 6, "minute": 3}
